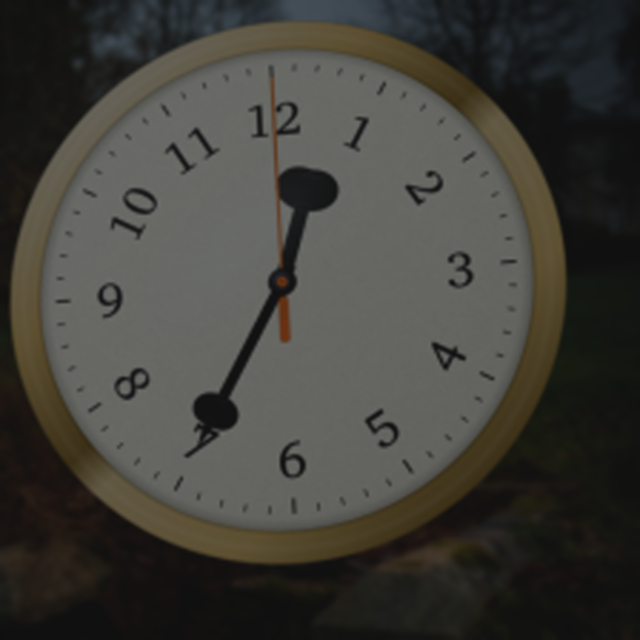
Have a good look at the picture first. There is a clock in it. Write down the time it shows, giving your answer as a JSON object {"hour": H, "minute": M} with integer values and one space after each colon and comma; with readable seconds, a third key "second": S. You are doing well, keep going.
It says {"hour": 12, "minute": 35, "second": 0}
